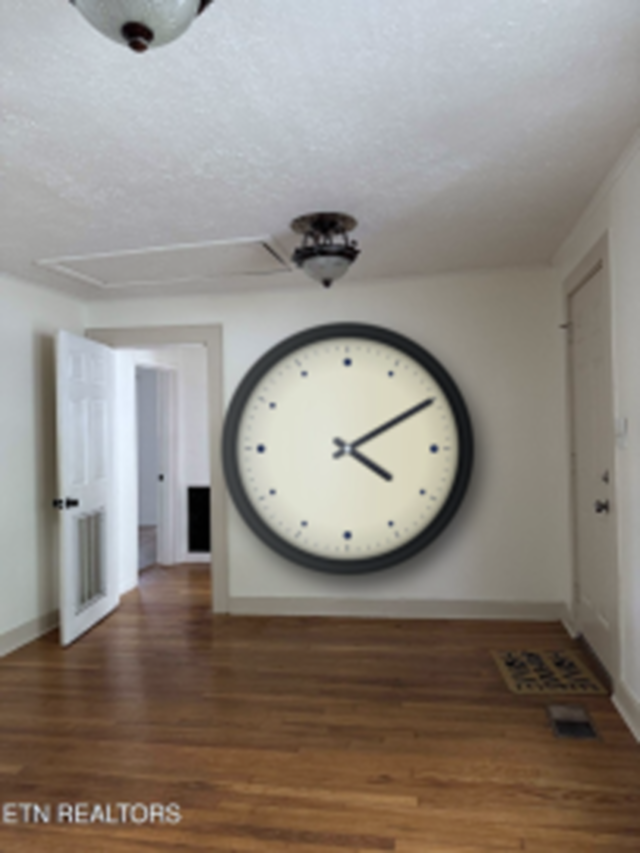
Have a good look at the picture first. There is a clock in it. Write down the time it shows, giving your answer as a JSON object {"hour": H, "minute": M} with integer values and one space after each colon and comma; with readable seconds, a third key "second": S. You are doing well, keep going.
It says {"hour": 4, "minute": 10}
